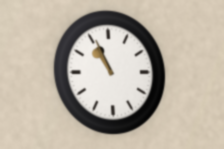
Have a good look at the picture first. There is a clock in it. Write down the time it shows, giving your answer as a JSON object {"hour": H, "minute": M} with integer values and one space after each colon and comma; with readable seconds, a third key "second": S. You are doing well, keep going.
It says {"hour": 10, "minute": 56}
